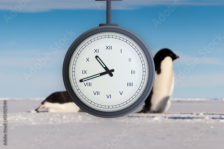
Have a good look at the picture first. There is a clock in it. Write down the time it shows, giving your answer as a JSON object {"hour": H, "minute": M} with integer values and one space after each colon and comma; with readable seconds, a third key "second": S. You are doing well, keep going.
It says {"hour": 10, "minute": 42}
